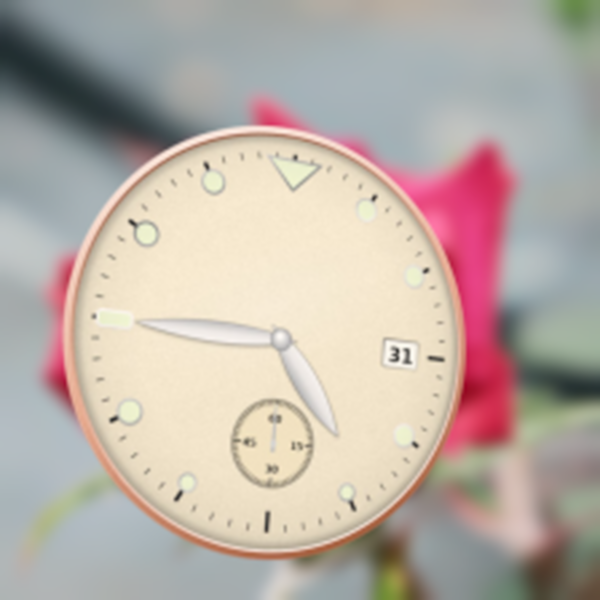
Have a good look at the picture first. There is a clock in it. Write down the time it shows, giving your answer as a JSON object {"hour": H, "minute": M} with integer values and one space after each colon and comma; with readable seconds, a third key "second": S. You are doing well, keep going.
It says {"hour": 4, "minute": 45}
